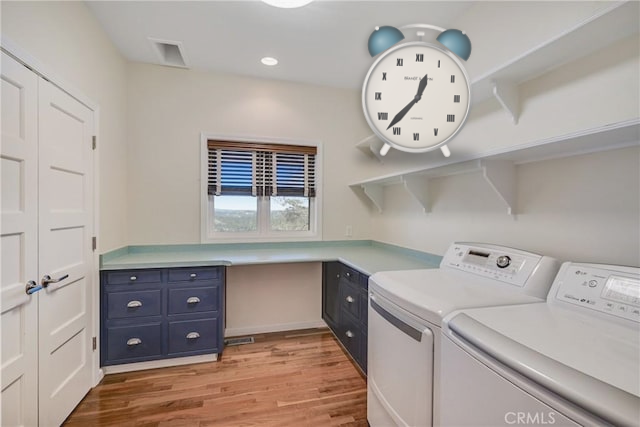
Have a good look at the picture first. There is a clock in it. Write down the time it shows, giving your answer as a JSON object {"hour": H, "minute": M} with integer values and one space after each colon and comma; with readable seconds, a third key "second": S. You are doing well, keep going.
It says {"hour": 12, "minute": 37}
